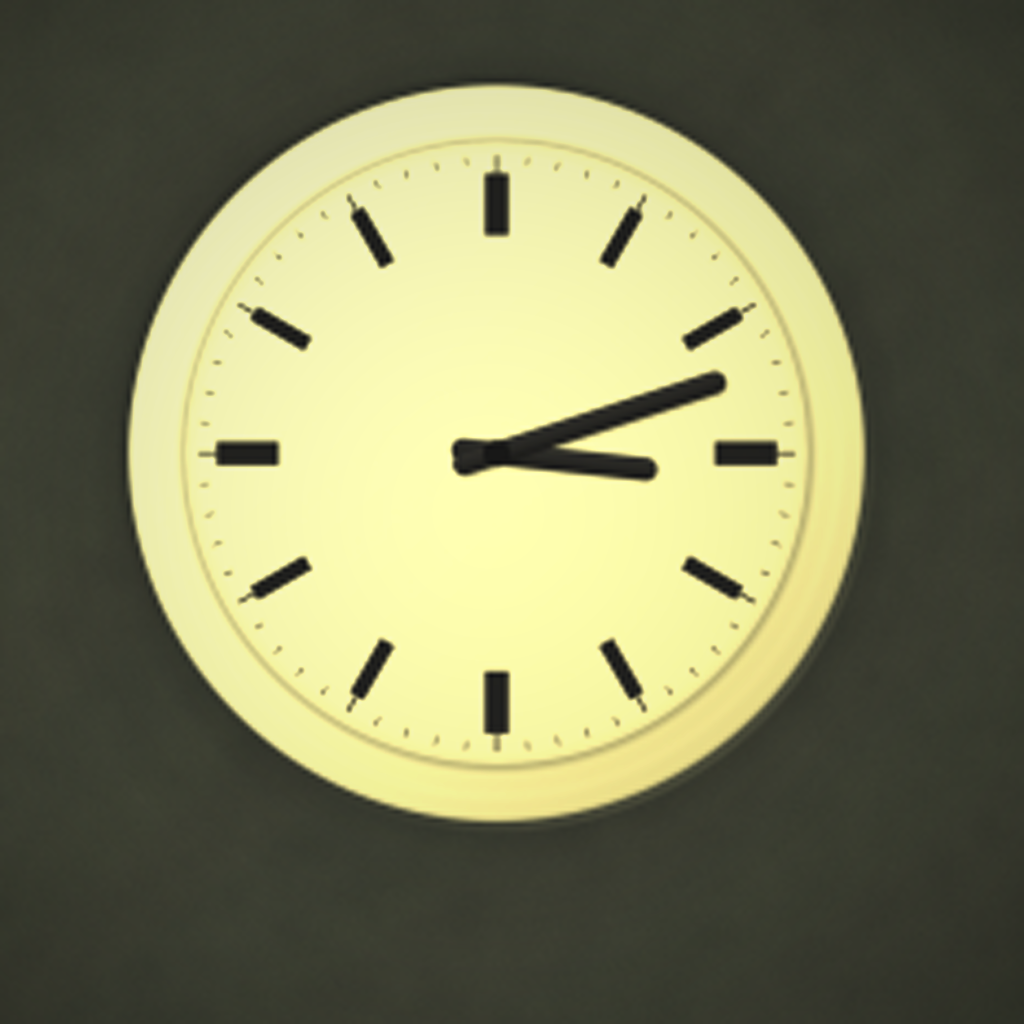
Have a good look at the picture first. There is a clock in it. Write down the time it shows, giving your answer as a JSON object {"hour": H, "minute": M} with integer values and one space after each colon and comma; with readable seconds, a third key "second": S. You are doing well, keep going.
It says {"hour": 3, "minute": 12}
